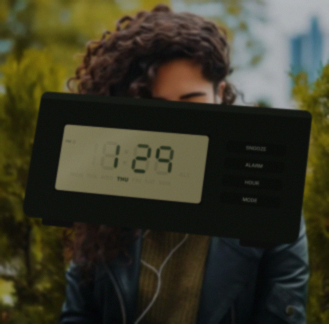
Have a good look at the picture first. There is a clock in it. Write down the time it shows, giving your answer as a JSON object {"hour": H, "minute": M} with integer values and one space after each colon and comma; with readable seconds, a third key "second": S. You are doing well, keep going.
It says {"hour": 1, "minute": 29}
